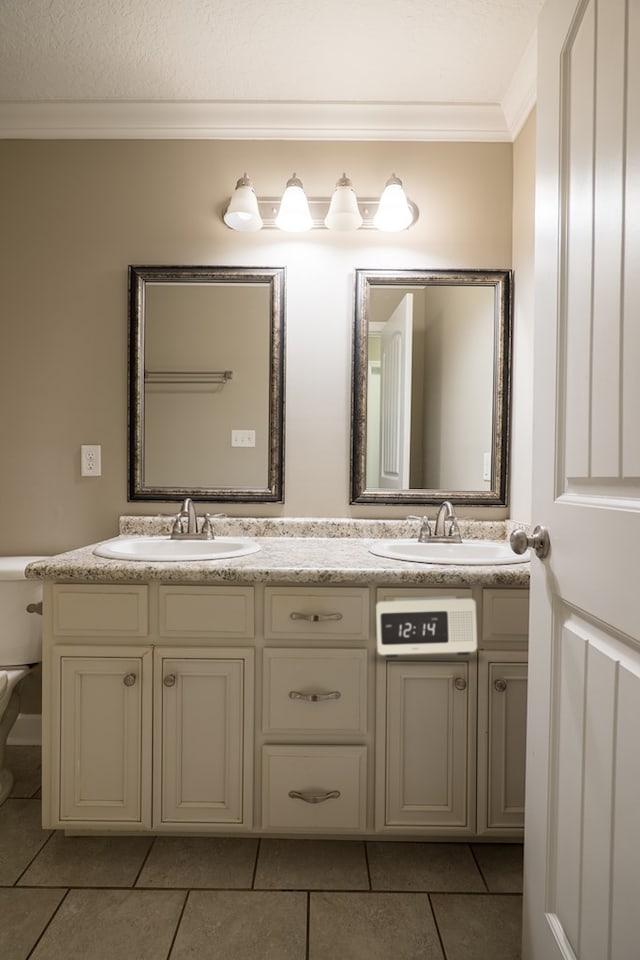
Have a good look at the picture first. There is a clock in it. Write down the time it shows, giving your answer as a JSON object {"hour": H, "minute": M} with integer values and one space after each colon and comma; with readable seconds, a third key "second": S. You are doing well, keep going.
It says {"hour": 12, "minute": 14}
